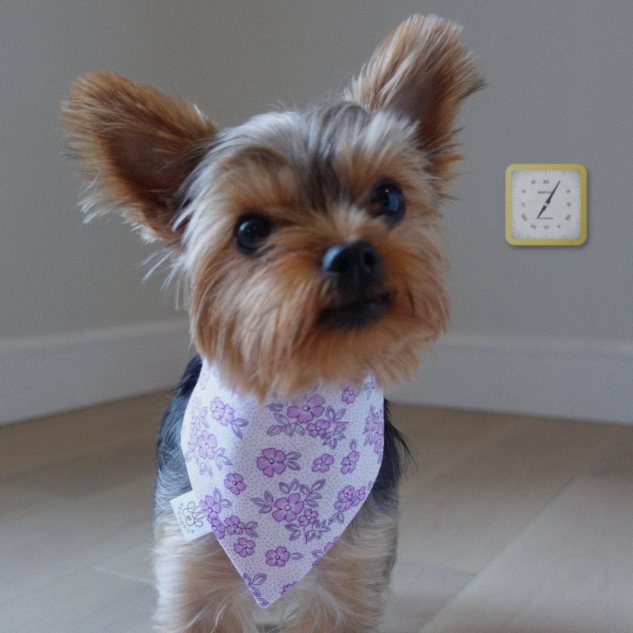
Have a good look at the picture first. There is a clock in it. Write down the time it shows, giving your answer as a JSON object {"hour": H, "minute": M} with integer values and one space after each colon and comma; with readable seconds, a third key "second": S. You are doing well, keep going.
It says {"hour": 7, "minute": 5}
